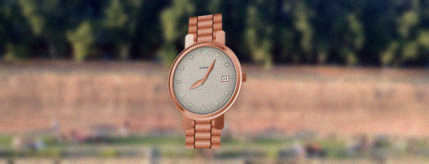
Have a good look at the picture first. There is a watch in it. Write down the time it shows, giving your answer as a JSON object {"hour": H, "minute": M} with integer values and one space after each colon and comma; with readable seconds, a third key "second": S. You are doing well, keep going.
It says {"hour": 8, "minute": 5}
